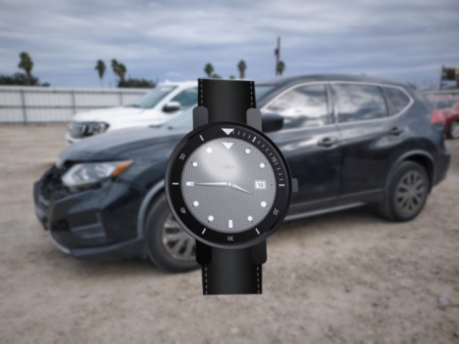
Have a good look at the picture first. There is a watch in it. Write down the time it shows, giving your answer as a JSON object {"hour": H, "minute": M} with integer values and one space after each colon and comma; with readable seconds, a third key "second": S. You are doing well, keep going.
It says {"hour": 3, "minute": 45}
